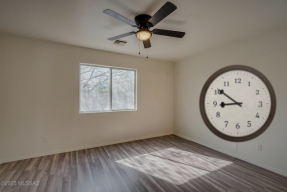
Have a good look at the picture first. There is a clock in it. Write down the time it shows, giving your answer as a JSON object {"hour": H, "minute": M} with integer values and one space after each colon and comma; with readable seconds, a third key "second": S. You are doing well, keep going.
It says {"hour": 8, "minute": 51}
